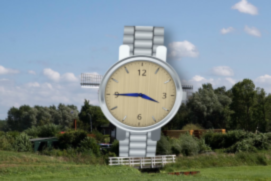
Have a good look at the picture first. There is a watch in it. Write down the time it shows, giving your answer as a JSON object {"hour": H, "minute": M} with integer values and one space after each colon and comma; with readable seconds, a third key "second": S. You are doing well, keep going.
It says {"hour": 3, "minute": 45}
